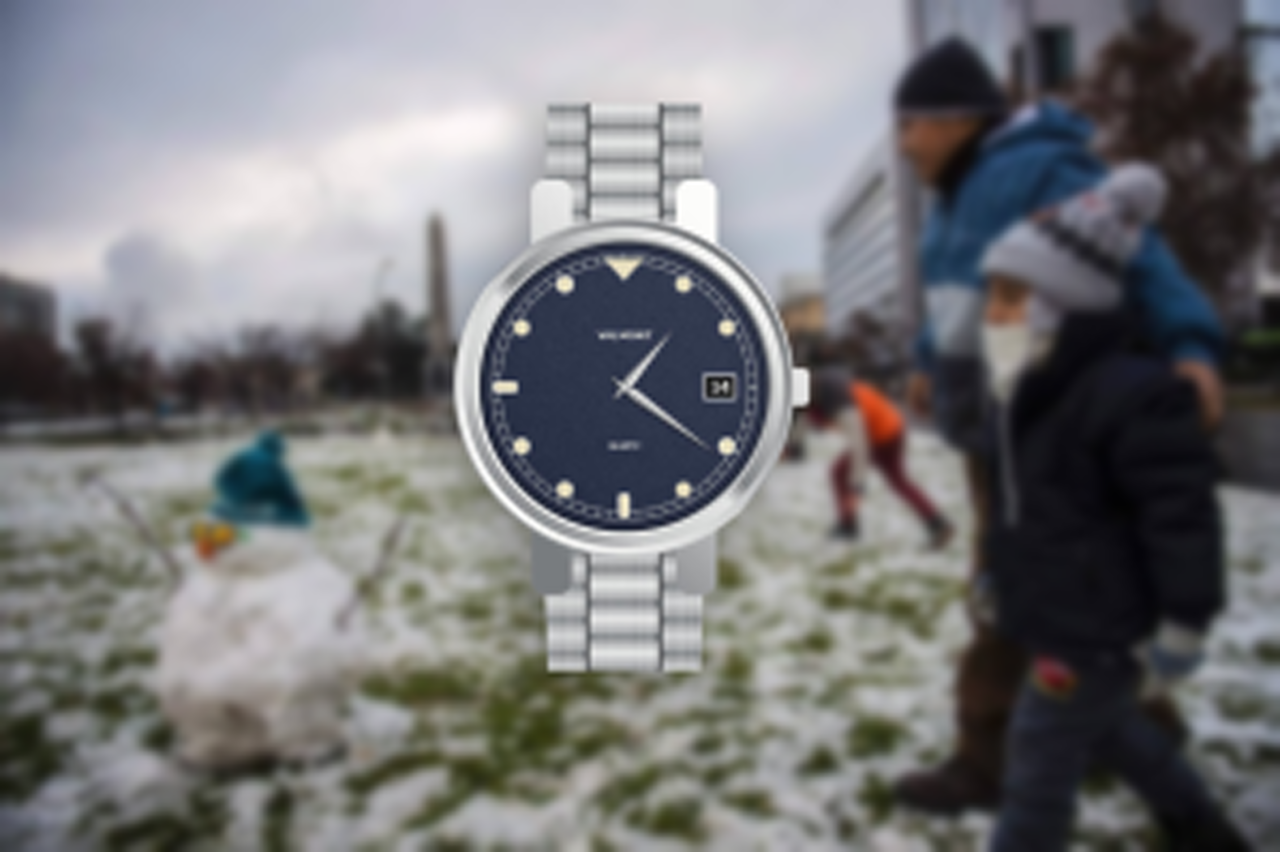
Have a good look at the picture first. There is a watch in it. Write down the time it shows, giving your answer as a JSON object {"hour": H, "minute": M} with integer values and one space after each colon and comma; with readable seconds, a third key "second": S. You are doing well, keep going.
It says {"hour": 1, "minute": 21}
